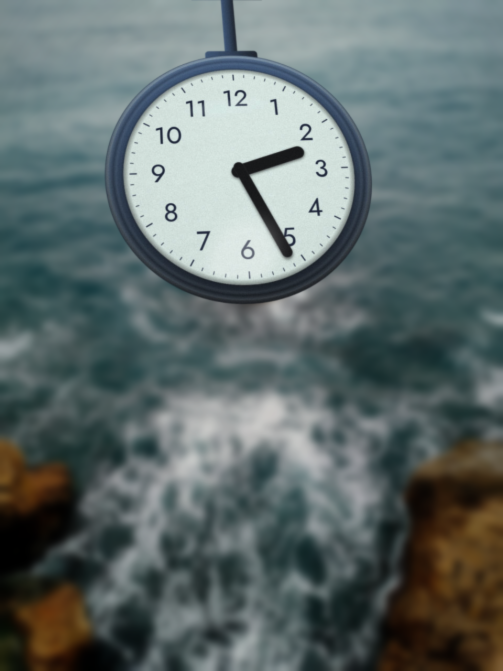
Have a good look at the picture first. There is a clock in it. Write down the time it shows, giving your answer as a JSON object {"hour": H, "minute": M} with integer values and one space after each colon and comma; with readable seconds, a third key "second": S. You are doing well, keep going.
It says {"hour": 2, "minute": 26}
